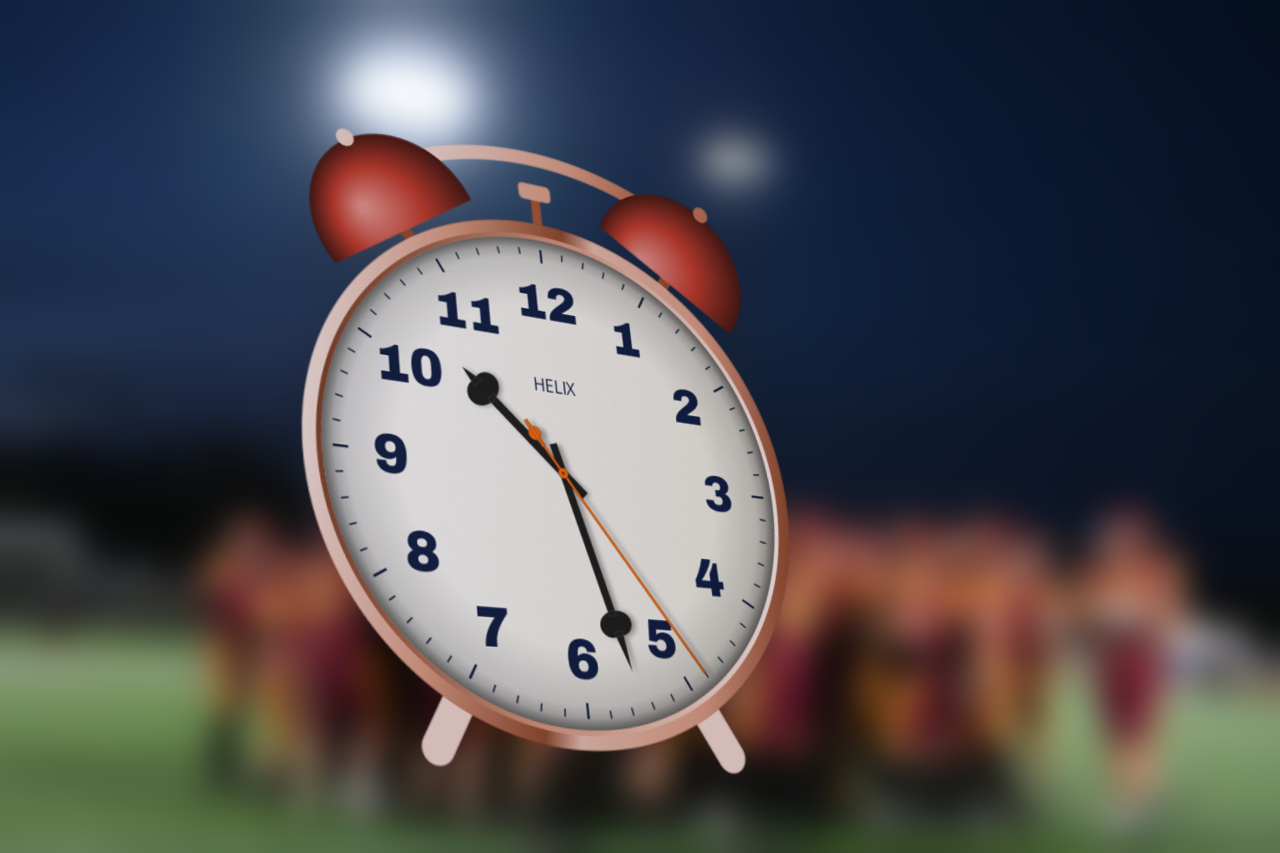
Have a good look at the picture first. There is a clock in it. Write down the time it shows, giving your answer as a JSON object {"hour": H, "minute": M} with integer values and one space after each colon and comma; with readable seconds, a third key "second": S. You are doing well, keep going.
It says {"hour": 10, "minute": 27, "second": 24}
